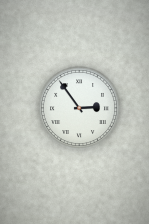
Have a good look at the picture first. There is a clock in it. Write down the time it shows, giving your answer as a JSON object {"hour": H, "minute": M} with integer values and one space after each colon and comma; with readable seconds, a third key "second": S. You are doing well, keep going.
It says {"hour": 2, "minute": 54}
